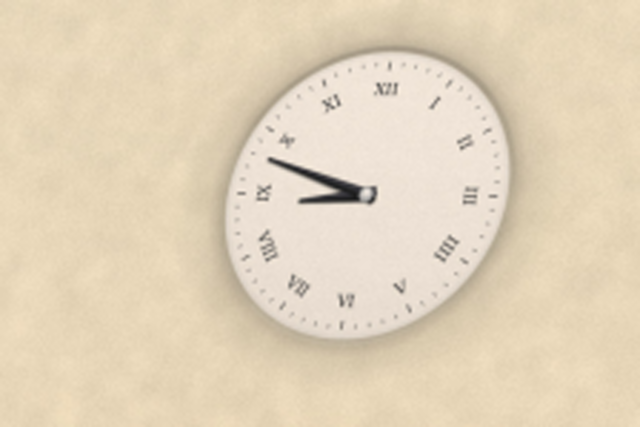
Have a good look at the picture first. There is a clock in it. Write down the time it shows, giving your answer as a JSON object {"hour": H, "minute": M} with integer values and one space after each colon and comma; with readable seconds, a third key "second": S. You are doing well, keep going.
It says {"hour": 8, "minute": 48}
